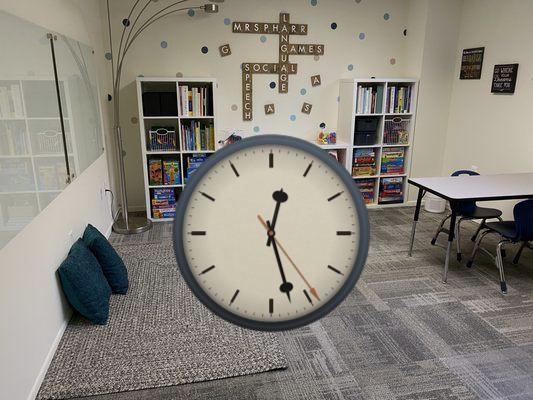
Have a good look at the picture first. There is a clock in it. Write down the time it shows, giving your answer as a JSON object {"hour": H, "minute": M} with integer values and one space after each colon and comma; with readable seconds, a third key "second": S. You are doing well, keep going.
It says {"hour": 12, "minute": 27, "second": 24}
